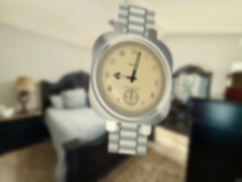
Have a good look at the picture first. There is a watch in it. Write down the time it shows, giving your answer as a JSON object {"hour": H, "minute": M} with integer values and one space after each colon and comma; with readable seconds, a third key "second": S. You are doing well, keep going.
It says {"hour": 9, "minute": 2}
